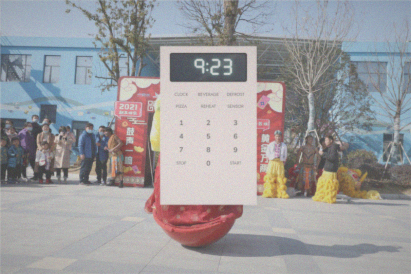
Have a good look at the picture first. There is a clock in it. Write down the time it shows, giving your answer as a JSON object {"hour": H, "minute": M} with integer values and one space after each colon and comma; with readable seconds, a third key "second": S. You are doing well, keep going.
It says {"hour": 9, "minute": 23}
